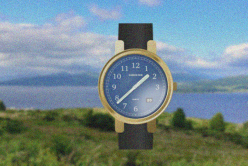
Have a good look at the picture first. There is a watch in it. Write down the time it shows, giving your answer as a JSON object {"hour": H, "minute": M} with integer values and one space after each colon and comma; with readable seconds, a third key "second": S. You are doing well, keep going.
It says {"hour": 1, "minute": 38}
